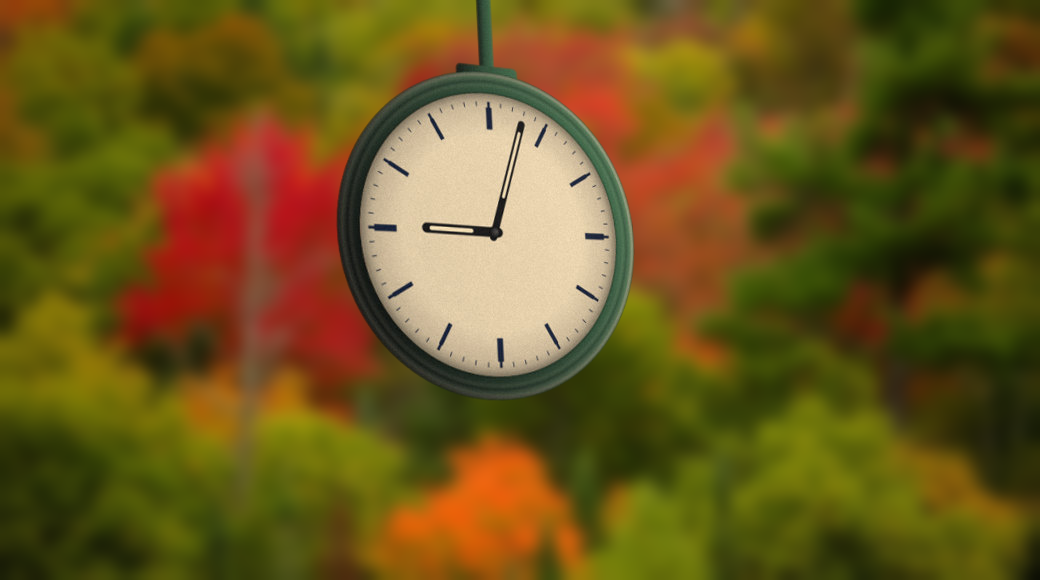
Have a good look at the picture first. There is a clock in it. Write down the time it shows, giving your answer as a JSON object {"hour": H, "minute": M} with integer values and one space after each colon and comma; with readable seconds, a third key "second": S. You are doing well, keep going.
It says {"hour": 9, "minute": 3}
